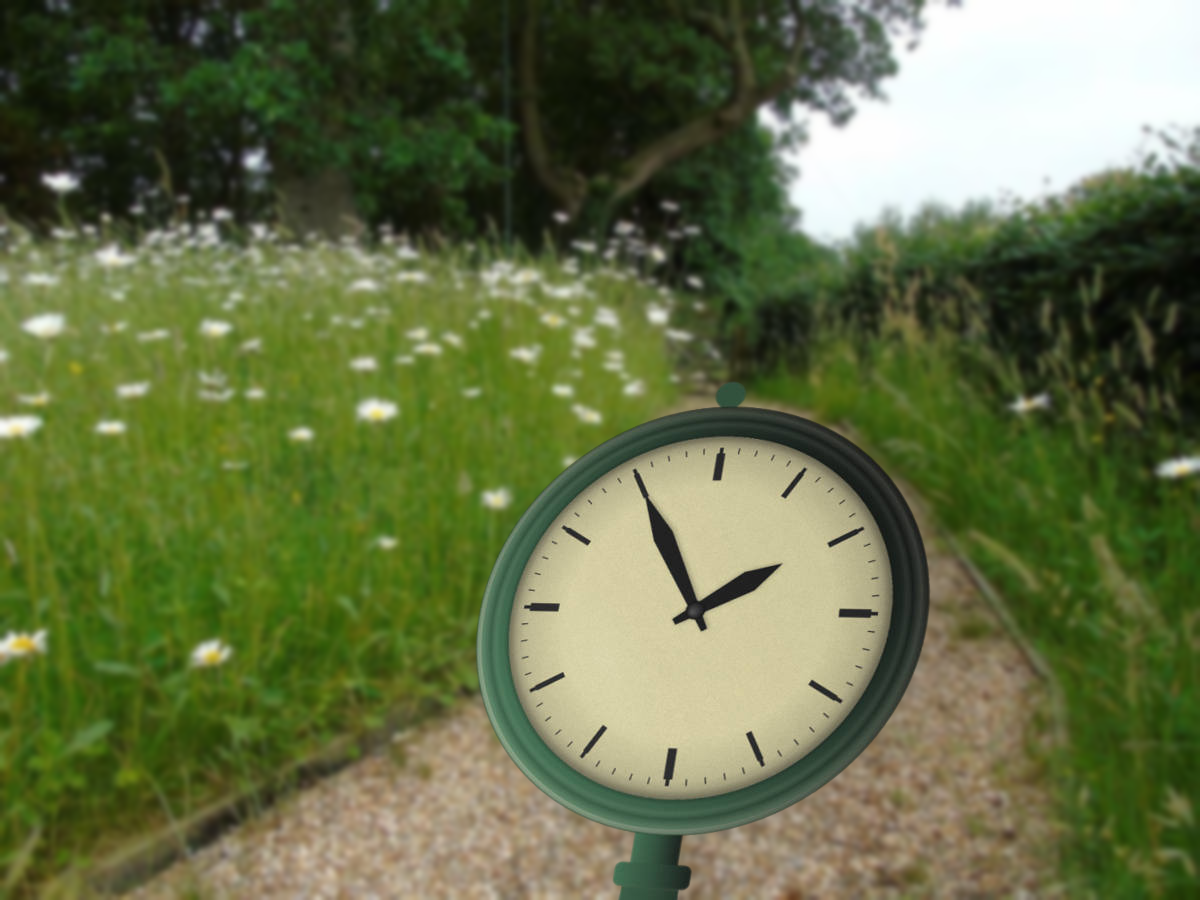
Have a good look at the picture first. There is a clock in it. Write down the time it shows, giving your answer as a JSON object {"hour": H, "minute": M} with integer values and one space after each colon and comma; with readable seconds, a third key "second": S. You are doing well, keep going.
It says {"hour": 1, "minute": 55}
